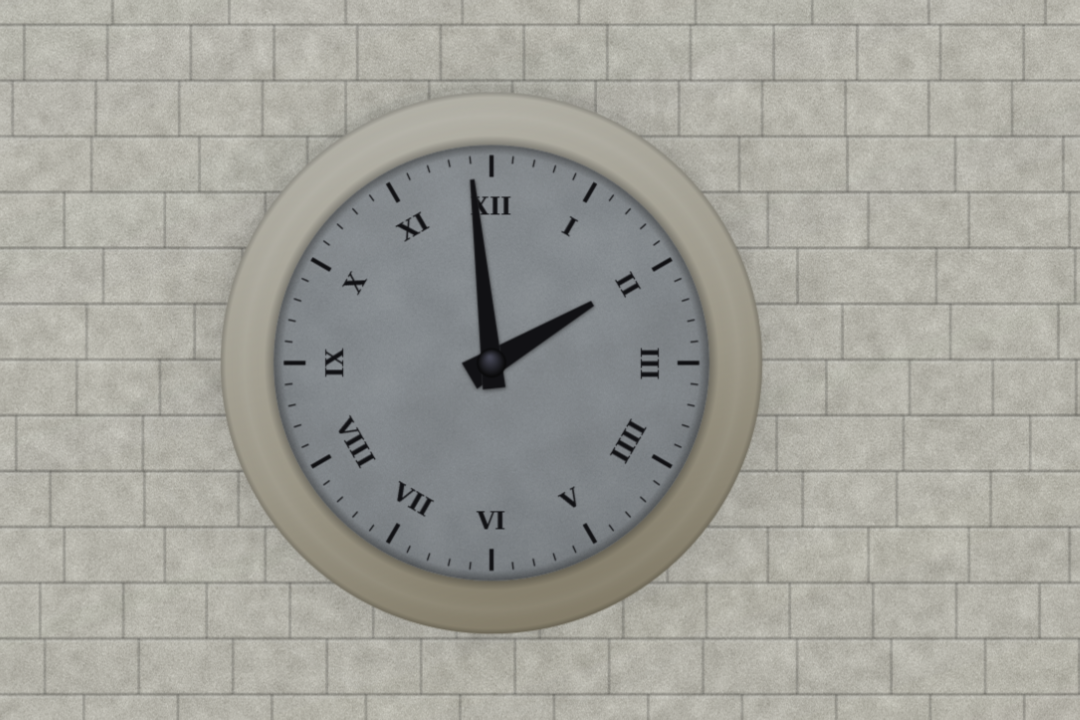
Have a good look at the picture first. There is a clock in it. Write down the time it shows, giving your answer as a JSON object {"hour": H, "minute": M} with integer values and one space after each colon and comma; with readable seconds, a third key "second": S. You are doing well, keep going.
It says {"hour": 1, "minute": 59}
